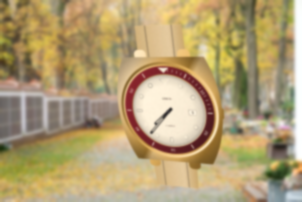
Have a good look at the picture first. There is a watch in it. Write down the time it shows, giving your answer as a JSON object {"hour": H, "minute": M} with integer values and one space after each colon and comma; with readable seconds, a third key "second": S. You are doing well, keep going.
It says {"hour": 7, "minute": 37}
